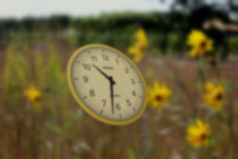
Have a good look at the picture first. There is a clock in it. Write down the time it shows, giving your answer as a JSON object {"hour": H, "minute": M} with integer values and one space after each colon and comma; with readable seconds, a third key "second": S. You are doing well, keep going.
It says {"hour": 10, "minute": 32}
